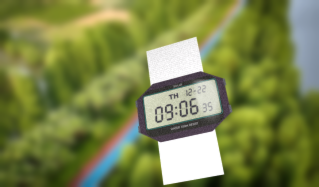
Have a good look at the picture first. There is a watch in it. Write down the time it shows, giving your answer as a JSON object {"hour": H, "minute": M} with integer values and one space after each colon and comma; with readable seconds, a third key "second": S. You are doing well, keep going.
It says {"hour": 9, "minute": 6}
